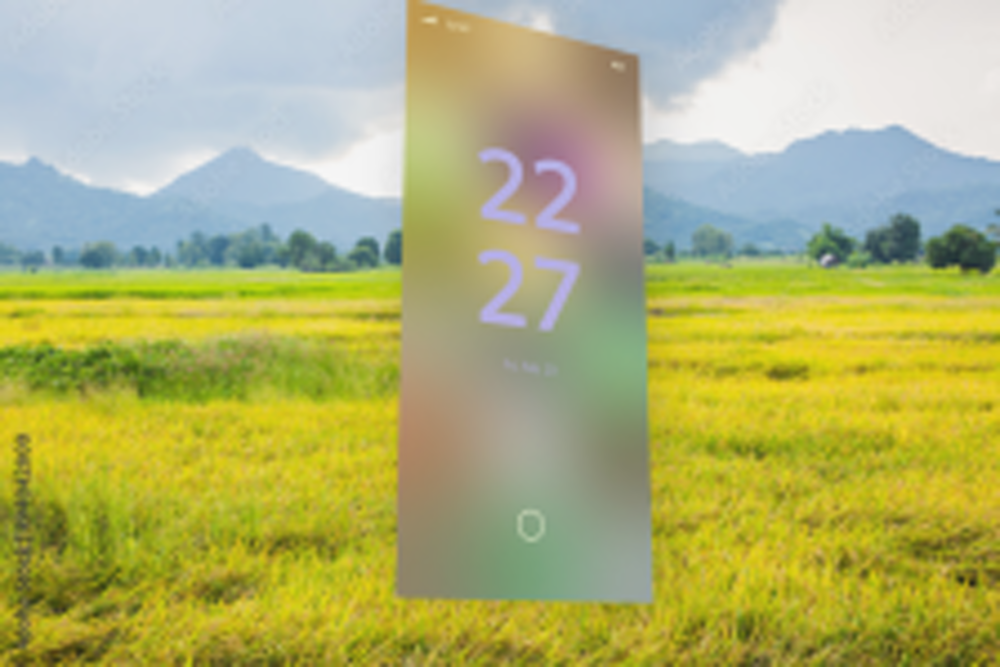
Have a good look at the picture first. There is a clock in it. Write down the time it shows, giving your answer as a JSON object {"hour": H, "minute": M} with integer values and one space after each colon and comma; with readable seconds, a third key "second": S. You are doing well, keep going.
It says {"hour": 22, "minute": 27}
